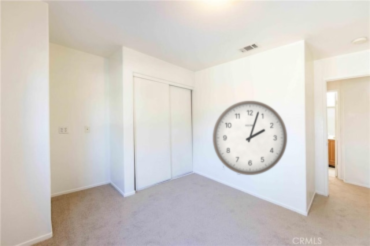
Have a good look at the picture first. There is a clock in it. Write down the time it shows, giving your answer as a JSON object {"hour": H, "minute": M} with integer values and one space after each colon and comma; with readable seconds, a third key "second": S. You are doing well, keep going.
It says {"hour": 2, "minute": 3}
